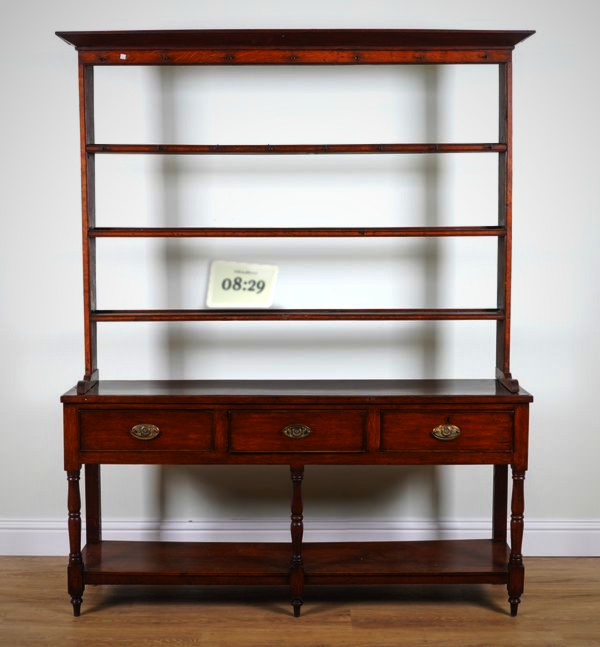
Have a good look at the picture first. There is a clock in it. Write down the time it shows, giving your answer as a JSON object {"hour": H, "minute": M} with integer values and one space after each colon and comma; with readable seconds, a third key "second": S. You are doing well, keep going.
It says {"hour": 8, "minute": 29}
